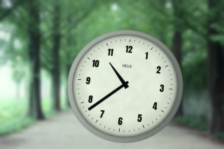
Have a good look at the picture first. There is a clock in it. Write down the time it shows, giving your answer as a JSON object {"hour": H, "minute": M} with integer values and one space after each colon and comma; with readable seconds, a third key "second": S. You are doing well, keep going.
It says {"hour": 10, "minute": 38}
